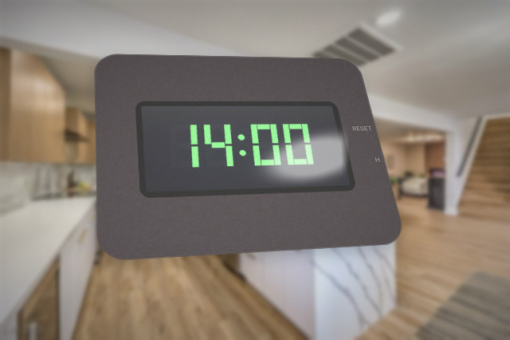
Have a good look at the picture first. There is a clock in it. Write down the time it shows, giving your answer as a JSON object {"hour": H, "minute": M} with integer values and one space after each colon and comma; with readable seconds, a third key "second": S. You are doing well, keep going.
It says {"hour": 14, "minute": 0}
